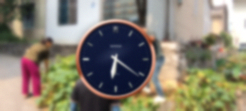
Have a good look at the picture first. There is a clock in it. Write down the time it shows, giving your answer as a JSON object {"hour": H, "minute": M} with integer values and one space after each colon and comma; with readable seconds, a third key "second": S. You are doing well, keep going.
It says {"hour": 6, "minute": 21}
